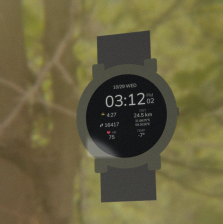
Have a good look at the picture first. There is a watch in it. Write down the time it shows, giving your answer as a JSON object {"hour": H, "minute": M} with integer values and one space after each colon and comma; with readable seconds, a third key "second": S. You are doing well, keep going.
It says {"hour": 3, "minute": 12}
